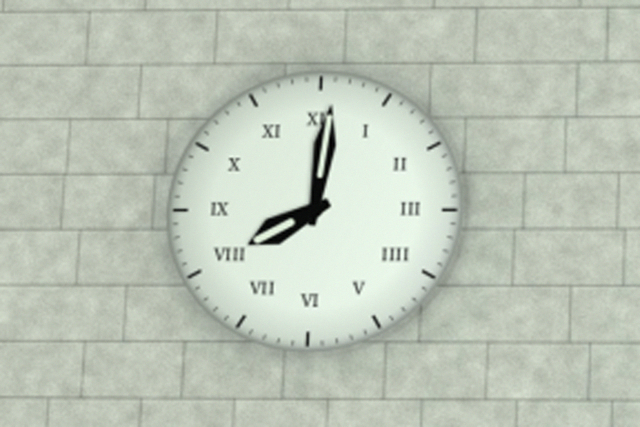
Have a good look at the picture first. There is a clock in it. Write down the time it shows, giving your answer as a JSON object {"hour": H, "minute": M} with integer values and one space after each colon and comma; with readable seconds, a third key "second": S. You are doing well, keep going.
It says {"hour": 8, "minute": 1}
